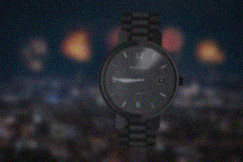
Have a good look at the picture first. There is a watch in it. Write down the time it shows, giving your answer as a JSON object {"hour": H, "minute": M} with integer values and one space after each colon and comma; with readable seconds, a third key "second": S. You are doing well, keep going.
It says {"hour": 8, "minute": 45}
